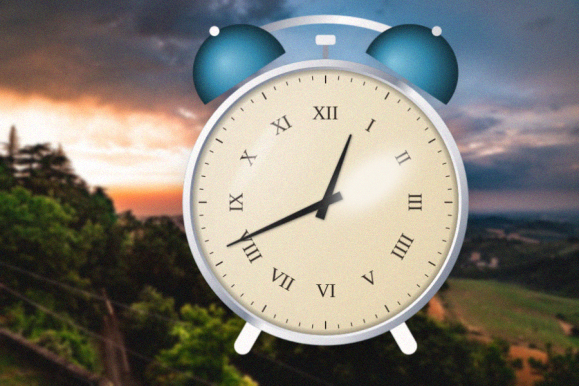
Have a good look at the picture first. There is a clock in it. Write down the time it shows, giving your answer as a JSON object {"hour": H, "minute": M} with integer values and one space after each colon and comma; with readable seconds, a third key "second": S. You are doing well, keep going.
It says {"hour": 12, "minute": 41}
